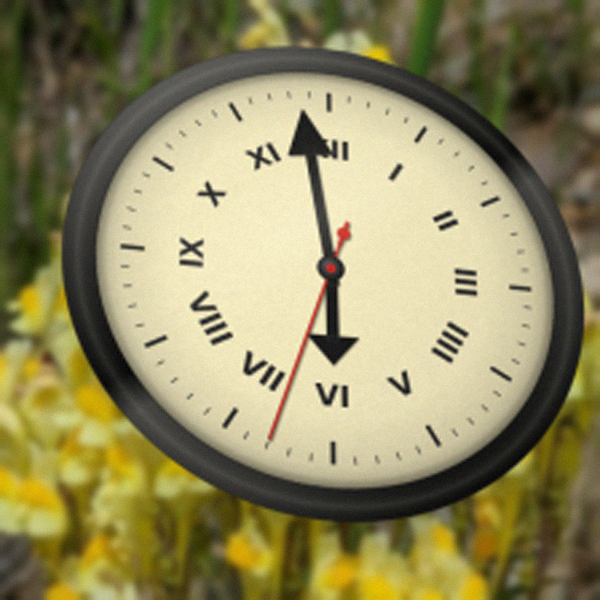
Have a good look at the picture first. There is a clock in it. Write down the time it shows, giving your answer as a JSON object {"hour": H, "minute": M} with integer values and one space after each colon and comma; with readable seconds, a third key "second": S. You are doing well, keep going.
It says {"hour": 5, "minute": 58, "second": 33}
